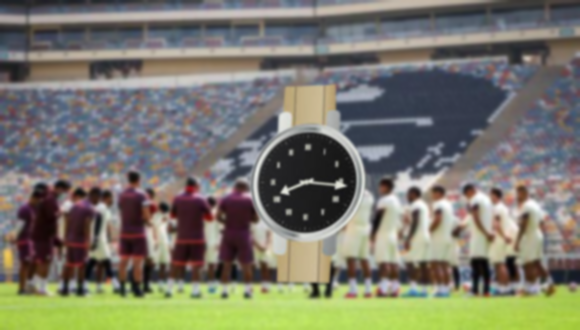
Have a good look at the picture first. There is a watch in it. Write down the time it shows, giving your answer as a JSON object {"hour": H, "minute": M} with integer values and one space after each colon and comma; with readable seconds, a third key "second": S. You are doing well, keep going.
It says {"hour": 8, "minute": 16}
